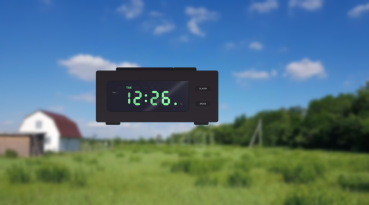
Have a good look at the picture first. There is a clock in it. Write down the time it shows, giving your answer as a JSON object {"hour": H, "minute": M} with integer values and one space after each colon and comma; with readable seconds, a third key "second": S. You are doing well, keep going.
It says {"hour": 12, "minute": 26}
